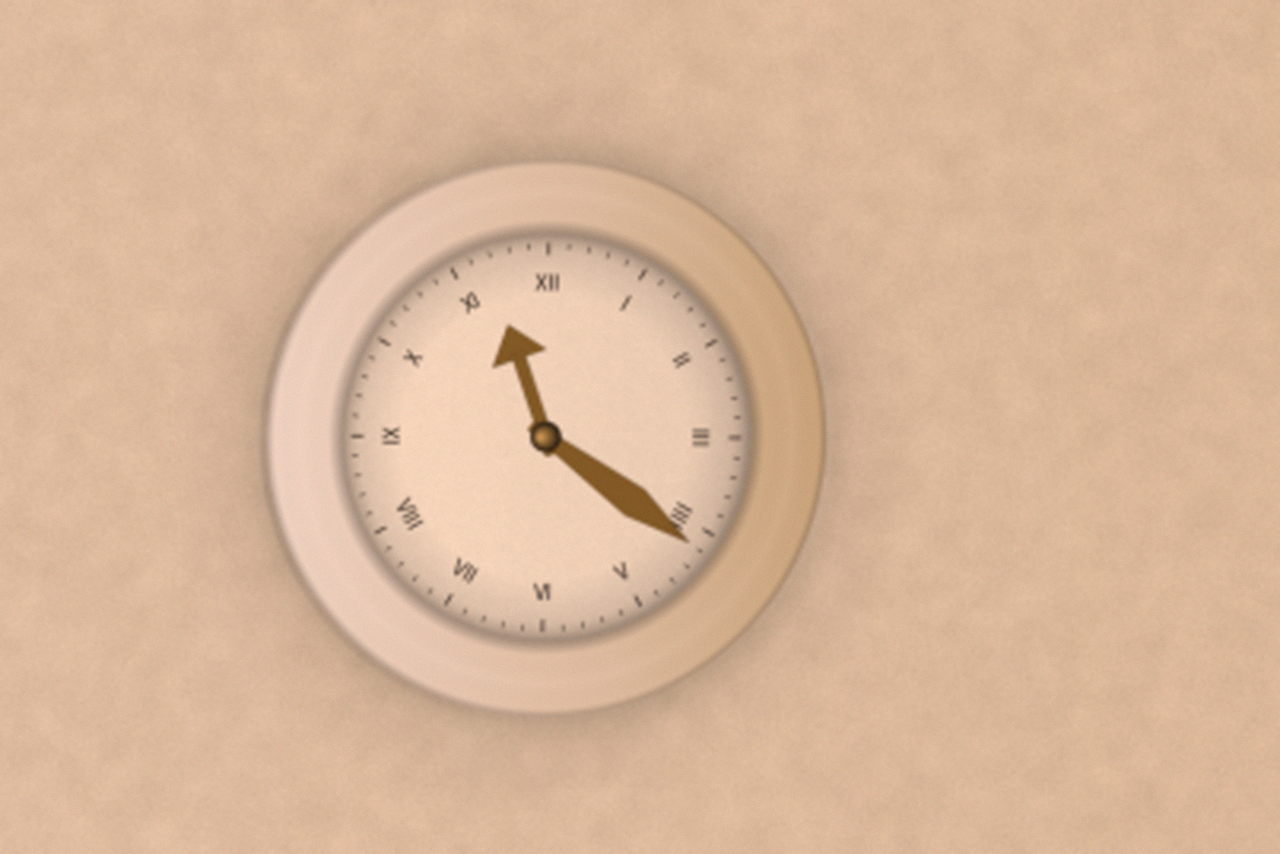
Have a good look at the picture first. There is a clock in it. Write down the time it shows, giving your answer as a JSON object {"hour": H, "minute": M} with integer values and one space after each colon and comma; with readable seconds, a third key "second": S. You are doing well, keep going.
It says {"hour": 11, "minute": 21}
